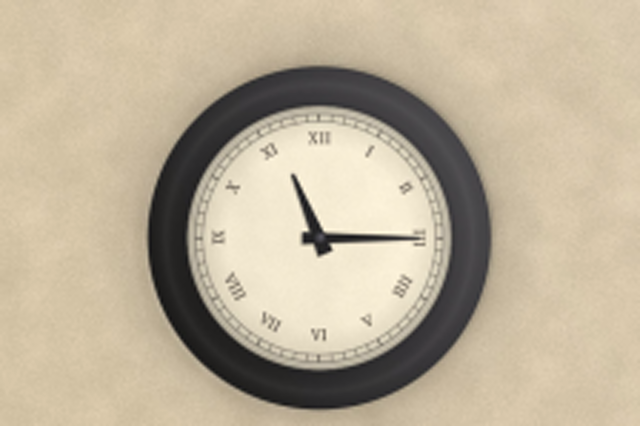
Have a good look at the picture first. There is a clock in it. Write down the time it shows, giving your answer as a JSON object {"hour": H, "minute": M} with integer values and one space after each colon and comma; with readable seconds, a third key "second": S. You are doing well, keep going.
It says {"hour": 11, "minute": 15}
